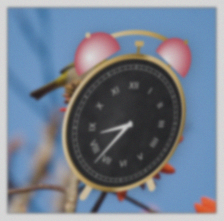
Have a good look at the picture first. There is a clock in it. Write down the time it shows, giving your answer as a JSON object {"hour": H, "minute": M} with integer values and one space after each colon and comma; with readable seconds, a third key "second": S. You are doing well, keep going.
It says {"hour": 8, "minute": 37}
